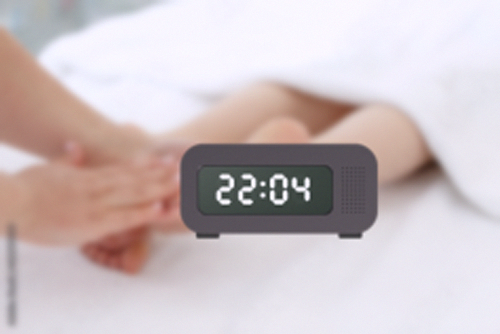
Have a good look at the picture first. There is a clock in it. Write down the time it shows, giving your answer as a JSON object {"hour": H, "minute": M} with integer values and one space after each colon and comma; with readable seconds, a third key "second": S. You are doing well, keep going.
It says {"hour": 22, "minute": 4}
